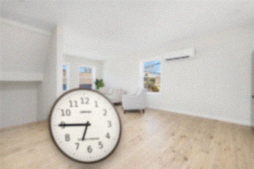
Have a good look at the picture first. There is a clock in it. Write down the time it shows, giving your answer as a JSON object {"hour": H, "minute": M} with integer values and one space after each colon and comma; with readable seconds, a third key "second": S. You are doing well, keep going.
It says {"hour": 6, "minute": 45}
